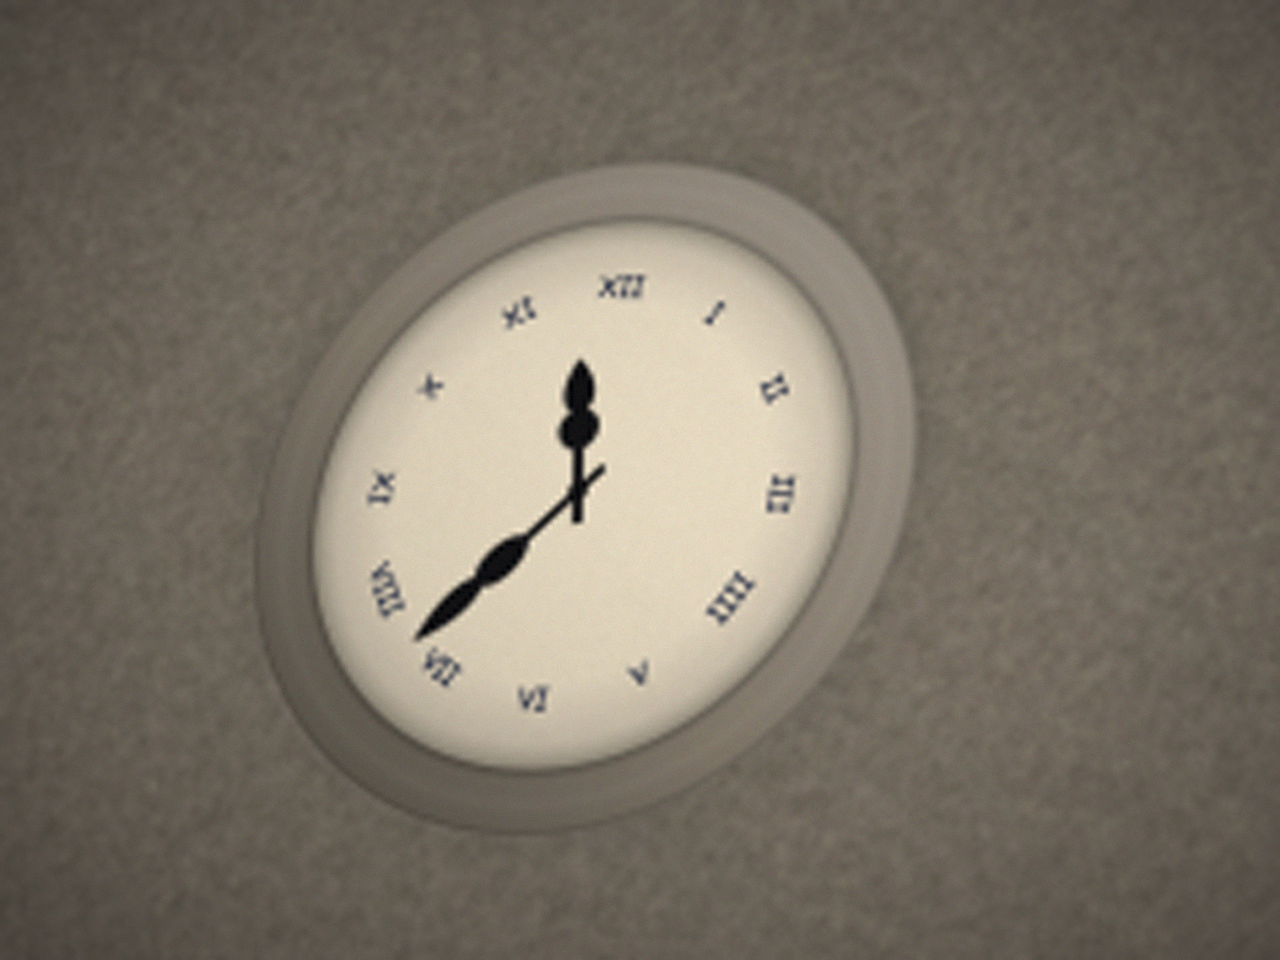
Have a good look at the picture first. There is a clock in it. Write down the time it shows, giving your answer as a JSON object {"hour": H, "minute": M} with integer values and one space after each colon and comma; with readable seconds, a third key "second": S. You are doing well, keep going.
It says {"hour": 11, "minute": 37}
